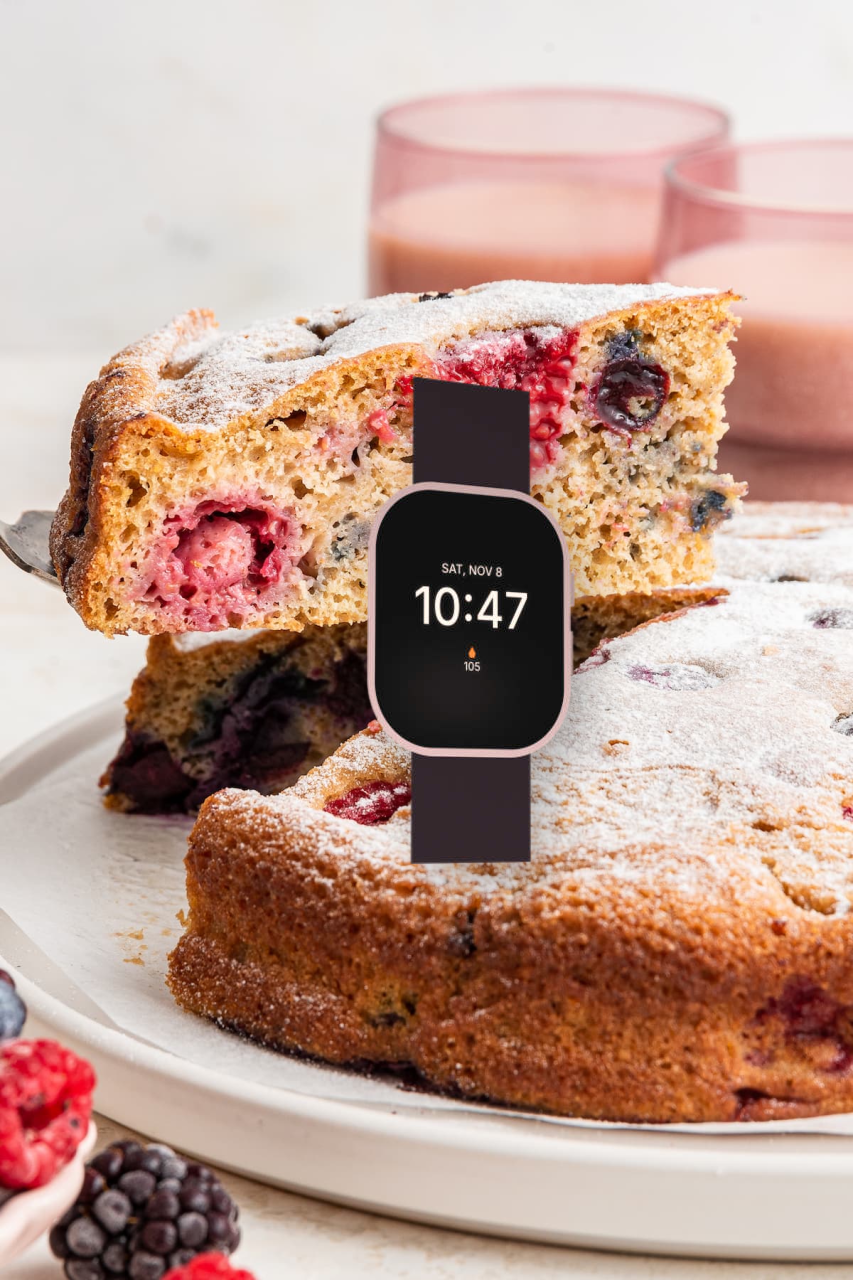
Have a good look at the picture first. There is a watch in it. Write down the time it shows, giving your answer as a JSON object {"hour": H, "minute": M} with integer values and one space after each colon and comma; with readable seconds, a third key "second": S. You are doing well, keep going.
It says {"hour": 10, "minute": 47}
